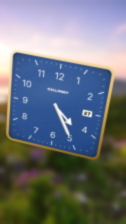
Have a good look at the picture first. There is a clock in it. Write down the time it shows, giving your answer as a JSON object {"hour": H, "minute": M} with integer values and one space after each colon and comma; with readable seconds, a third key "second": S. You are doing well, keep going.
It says {"hour": 4, "minute": 25}
